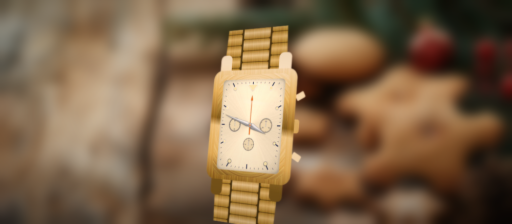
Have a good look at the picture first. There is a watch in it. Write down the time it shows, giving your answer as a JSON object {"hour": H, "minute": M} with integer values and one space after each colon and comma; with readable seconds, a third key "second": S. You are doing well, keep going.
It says {"hour": 3, "minute": 48}
